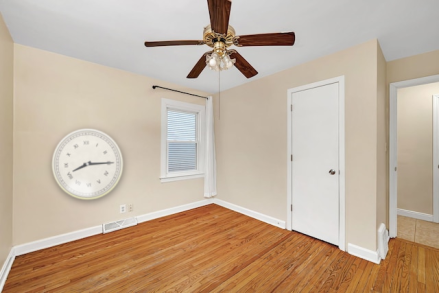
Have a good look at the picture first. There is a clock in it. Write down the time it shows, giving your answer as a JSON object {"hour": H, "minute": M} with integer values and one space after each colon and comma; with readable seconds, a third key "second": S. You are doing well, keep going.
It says {"hour": 8, "minute": 15}
